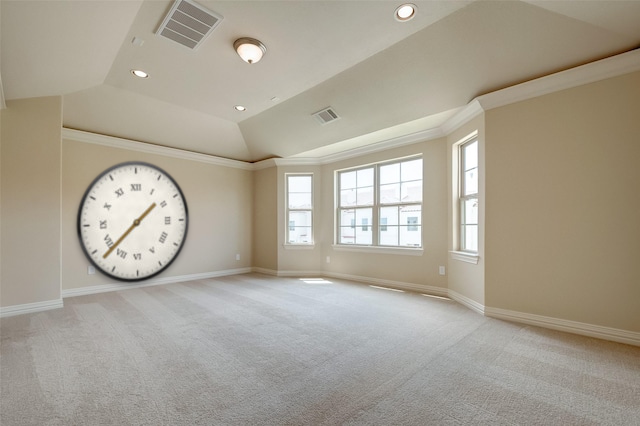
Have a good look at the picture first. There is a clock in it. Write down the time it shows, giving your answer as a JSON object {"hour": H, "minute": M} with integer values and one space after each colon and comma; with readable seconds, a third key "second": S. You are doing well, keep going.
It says {"hour": 1, "minute": 38}
